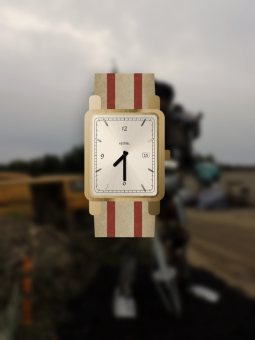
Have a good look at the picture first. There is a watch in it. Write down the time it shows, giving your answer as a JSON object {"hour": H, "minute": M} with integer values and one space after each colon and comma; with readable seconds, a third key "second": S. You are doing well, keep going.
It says {"hour": 7, "minute": 30}
